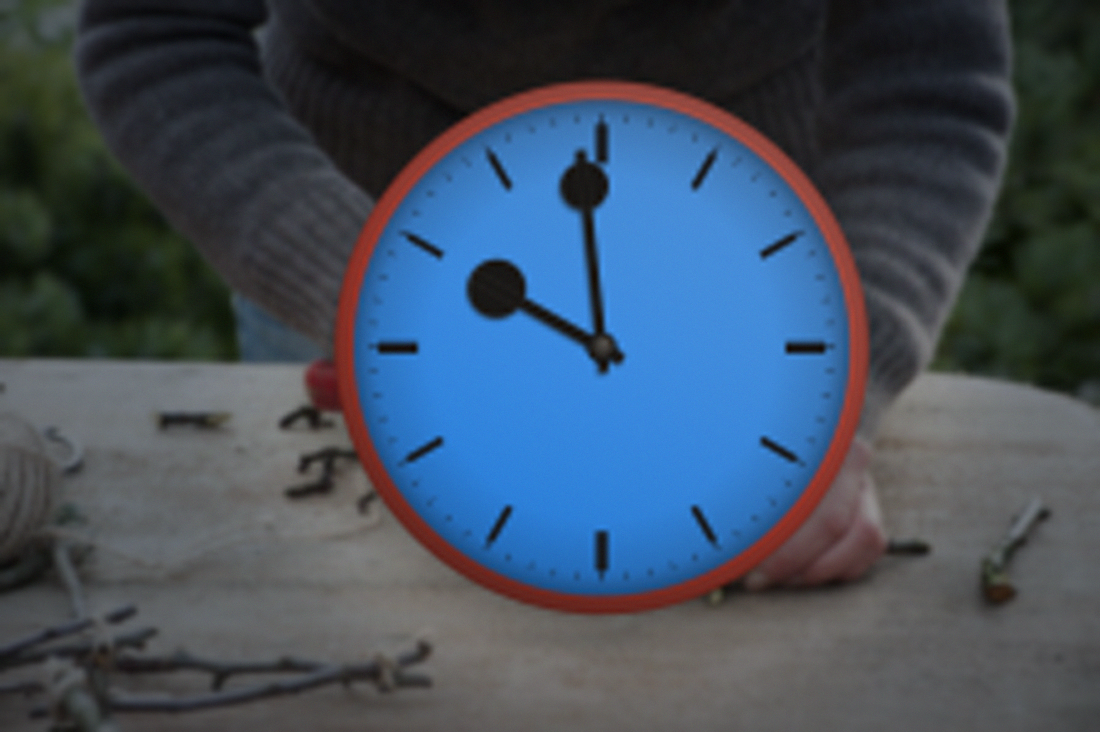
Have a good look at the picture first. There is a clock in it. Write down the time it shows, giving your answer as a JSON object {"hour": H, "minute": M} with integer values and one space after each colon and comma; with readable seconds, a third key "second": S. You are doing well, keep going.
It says {"hour": 9, "minute": 59}
